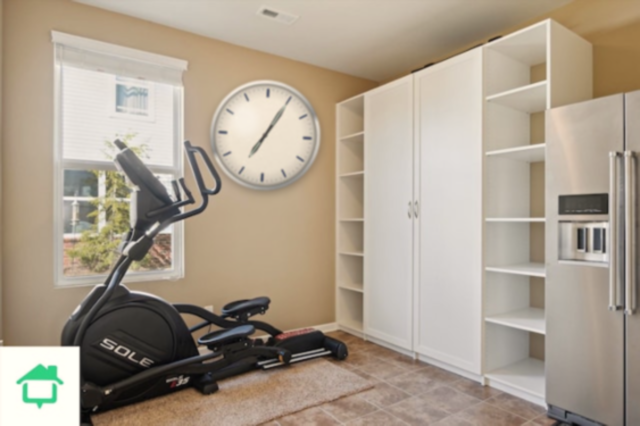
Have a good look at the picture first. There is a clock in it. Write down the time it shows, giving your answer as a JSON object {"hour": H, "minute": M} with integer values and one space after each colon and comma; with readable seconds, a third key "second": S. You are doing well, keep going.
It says {"hour": 7, "minute": 5}
